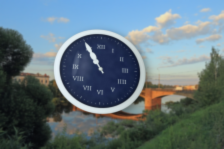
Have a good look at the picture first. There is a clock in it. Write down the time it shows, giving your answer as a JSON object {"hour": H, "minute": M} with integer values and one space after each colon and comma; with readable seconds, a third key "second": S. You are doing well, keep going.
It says {"hour": 10, "minute": 55}
